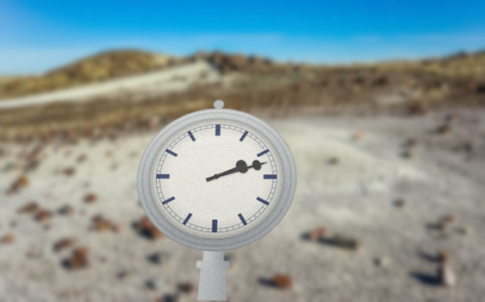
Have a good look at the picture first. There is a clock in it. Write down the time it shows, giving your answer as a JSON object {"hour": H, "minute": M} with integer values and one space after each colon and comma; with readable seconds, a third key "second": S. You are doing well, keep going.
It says {"hour": 2, "minute": 12}
